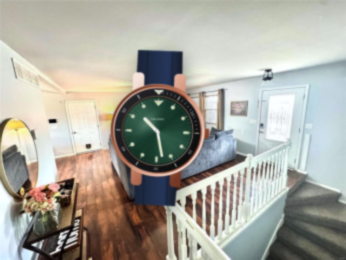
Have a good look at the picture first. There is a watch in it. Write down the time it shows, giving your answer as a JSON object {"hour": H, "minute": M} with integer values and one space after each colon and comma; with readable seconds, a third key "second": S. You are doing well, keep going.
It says {"hour": 10, "minute": 28}
